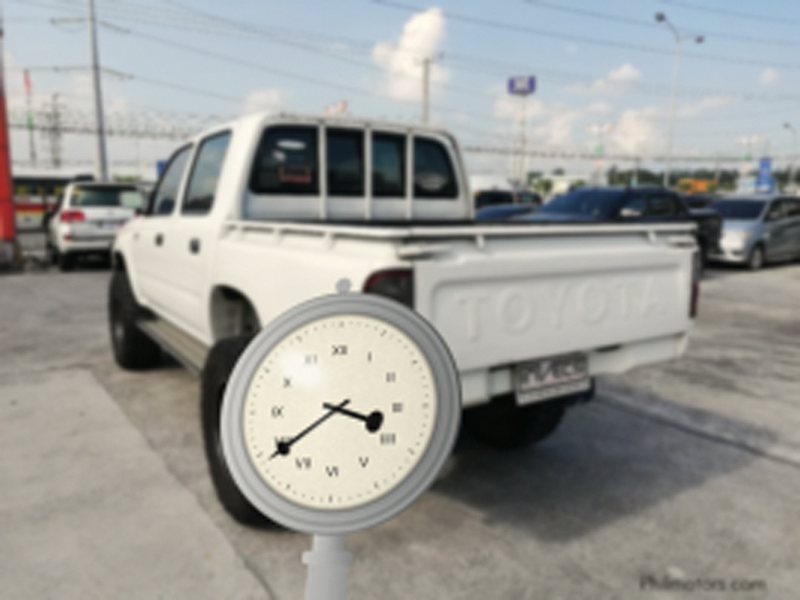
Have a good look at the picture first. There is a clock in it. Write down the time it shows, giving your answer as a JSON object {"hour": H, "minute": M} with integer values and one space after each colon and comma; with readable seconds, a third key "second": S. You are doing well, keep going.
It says {"hour": 3, "minute": 39}
